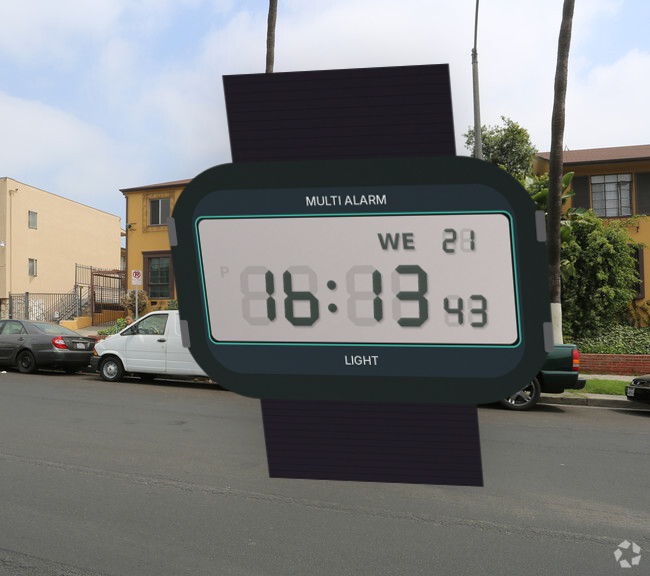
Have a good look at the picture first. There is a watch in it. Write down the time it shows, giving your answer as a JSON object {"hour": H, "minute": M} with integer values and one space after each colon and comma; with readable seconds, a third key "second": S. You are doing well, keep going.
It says {"hour": 16, "minute": 13, "second": 43}
